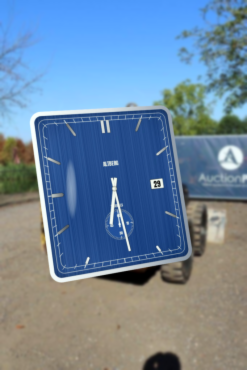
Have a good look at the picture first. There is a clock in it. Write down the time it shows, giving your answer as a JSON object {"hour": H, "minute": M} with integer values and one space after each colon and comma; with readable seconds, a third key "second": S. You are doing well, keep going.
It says {"hour": 6, "minute": 29}
